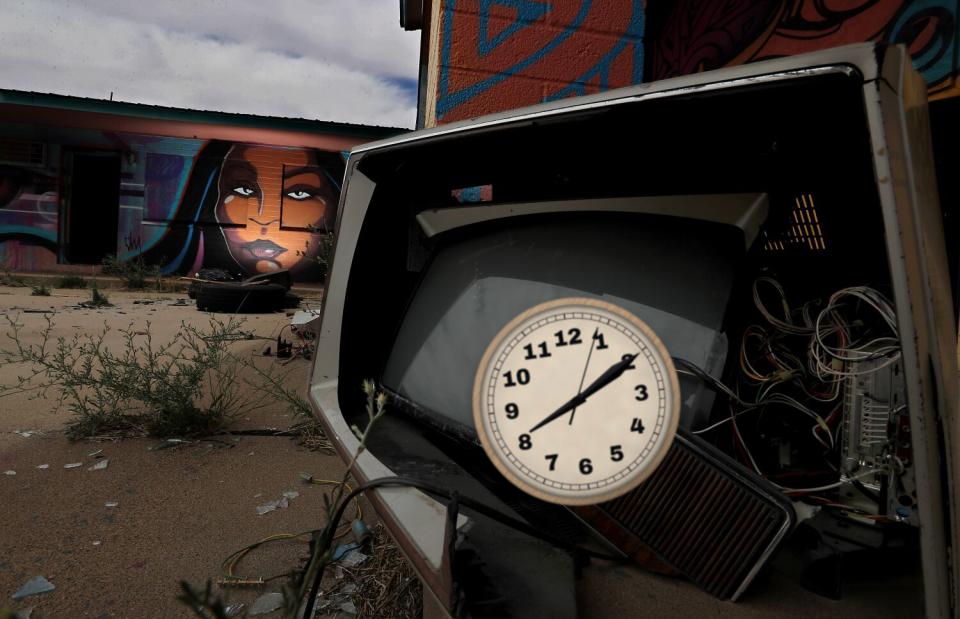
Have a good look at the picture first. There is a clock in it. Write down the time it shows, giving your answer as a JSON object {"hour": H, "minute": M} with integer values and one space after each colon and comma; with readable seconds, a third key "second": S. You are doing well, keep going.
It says {"hour": 8, "minute": 10, "second": 4}
